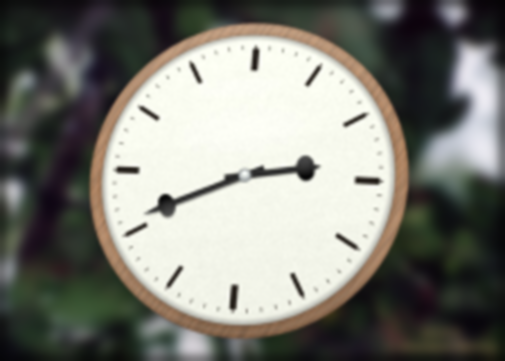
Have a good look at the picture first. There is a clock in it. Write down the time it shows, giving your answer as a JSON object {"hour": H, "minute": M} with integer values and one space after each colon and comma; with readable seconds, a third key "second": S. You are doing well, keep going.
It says {"hour": 2, "minute": 41}
